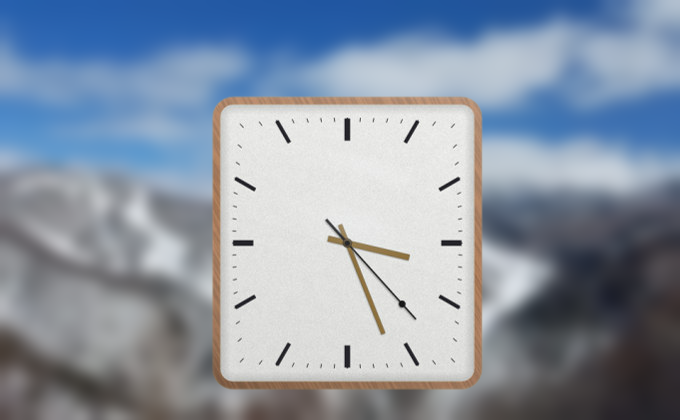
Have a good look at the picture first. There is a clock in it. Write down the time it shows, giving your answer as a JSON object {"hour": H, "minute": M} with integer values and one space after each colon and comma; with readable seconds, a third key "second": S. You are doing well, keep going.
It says {"hour": 3, "minute": 26, "second": 23}
